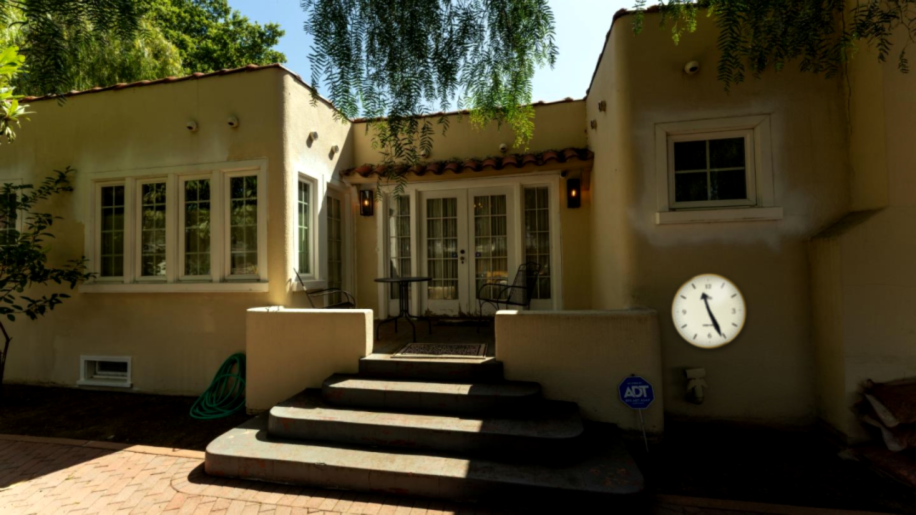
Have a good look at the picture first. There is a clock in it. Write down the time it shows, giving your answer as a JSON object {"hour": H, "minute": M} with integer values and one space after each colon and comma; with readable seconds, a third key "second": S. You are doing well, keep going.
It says {"hour": 11, "minute": 26}
